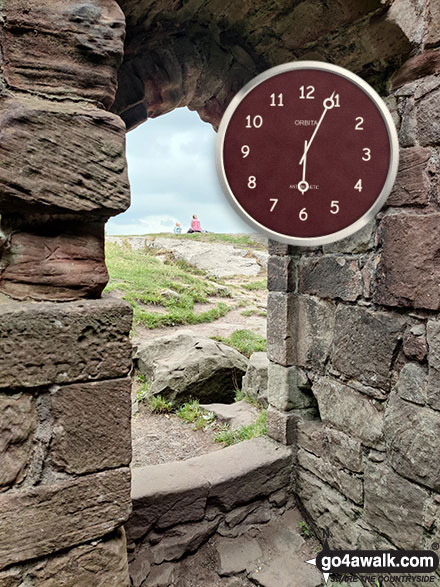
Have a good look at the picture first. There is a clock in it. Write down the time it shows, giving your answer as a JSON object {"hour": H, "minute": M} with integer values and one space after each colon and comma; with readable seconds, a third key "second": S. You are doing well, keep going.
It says {"hour": 6, "minute": 4}
